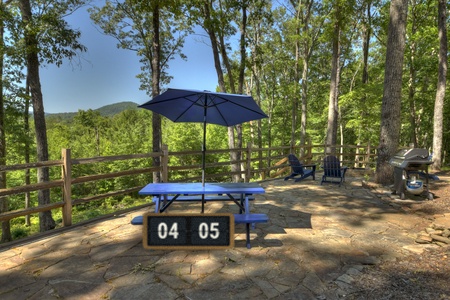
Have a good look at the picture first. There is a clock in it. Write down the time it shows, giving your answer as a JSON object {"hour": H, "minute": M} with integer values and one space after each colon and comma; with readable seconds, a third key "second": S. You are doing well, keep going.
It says {"hour": 4, "minute": 5}
